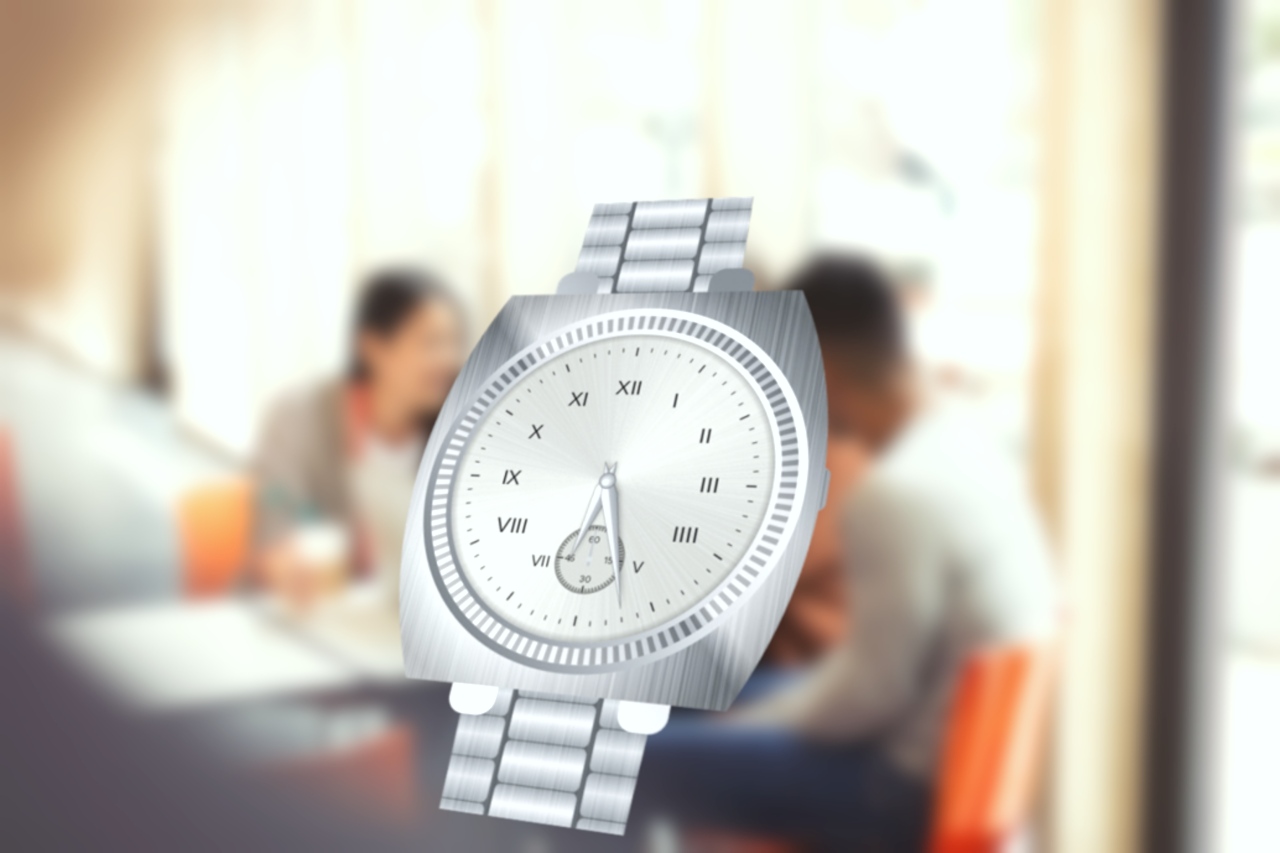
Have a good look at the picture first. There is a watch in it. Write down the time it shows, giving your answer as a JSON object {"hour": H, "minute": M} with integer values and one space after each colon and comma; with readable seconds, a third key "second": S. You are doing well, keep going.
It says {"hour": 6, "minute": 27}
